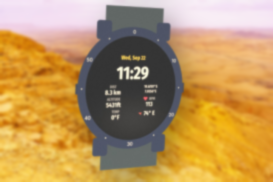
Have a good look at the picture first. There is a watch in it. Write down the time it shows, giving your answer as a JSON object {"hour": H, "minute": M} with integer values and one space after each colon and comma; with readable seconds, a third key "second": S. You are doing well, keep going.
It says {"hour": 11, "minute": 29}
